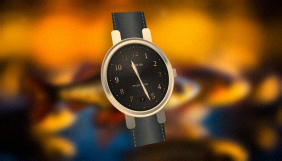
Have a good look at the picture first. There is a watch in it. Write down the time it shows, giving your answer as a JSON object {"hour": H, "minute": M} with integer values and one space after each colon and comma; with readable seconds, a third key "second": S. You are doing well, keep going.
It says {"hour": 11, "minute": 27}
